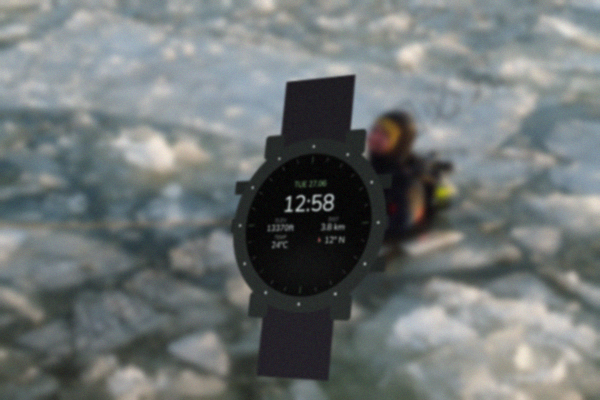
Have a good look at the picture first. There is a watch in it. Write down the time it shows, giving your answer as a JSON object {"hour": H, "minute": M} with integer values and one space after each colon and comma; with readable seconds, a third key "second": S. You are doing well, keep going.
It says {"hour": 12, "minute": 58}
